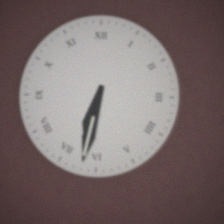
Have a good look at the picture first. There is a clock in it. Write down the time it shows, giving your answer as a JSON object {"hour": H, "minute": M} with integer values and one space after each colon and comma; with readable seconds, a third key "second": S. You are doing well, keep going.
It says {"hour": 6, "minute": 32}
